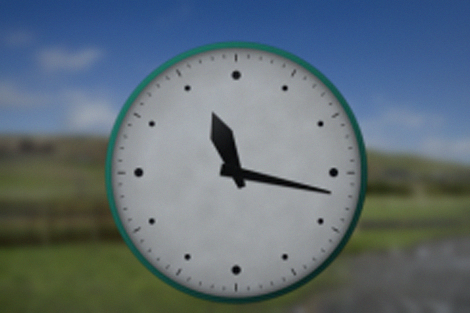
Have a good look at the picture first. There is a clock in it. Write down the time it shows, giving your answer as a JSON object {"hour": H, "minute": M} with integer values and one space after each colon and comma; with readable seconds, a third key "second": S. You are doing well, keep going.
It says {"hour": 11, "minute": 17}
